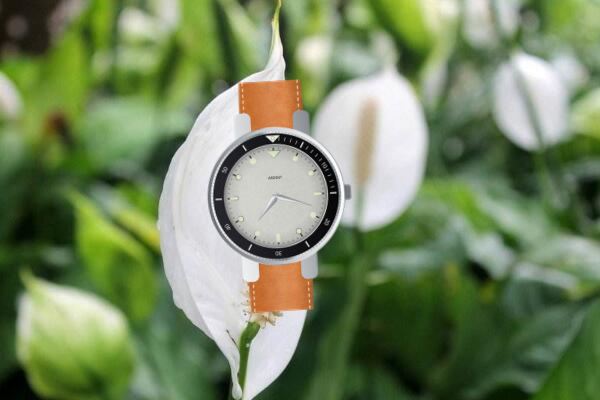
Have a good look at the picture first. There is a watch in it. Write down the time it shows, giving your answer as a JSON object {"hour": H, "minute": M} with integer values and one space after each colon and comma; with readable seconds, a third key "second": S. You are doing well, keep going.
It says {"hour": 7, "minute": 18}
